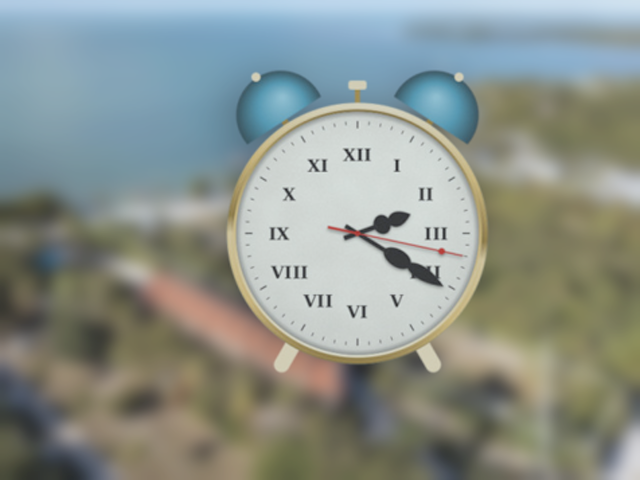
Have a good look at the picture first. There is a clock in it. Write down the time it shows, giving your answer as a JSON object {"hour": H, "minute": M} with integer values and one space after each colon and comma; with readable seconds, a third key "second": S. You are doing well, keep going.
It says {"hour": 2, "minute": 20, "second": 17}
